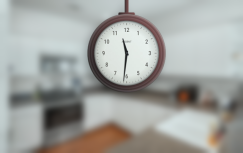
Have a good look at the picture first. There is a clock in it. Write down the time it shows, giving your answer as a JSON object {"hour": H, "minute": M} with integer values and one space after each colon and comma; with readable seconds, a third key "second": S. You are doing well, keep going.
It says {"hour": 11, "minute": 31}
